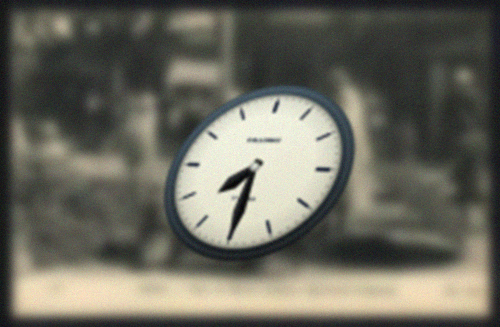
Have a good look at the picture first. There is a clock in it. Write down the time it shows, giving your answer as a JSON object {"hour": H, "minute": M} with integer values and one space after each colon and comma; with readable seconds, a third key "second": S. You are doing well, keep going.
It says {"hour": 7, "minute": 30}
